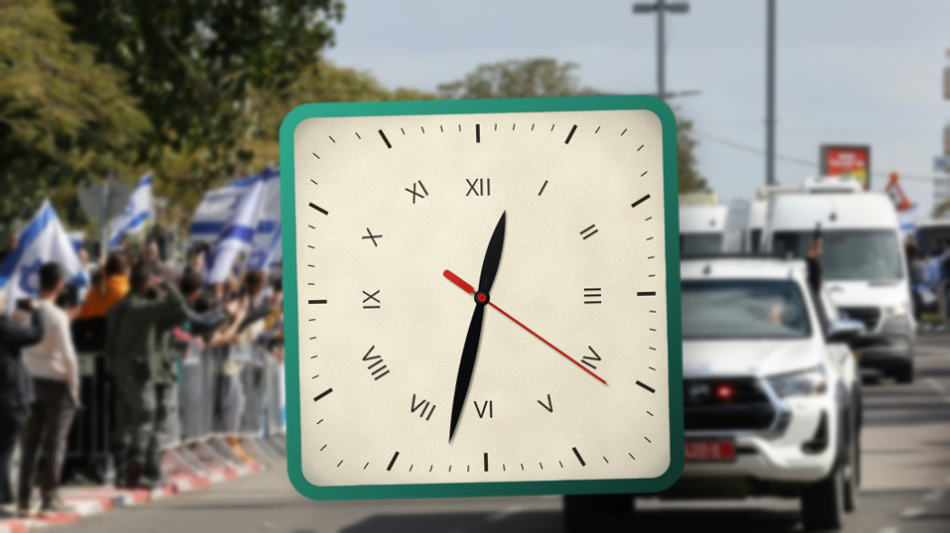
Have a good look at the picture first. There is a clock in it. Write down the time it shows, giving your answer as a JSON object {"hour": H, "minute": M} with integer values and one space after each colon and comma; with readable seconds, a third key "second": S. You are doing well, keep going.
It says {"hour": 12, "minute": 32, "second": 21}
